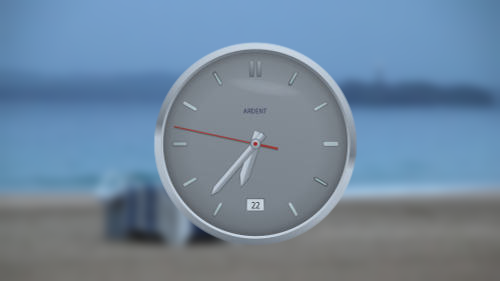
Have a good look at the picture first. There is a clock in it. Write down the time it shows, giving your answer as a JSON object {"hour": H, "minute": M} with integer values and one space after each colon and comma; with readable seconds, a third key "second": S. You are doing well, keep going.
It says {"hour": 6, "minute": 36, "second": 47}
